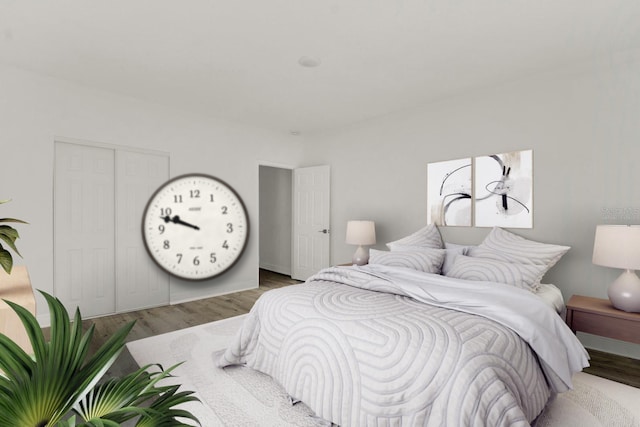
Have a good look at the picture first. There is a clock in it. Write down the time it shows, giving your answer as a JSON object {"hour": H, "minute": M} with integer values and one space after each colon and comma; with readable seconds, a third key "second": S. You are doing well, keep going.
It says {"hour": 9, "minute": 48}
